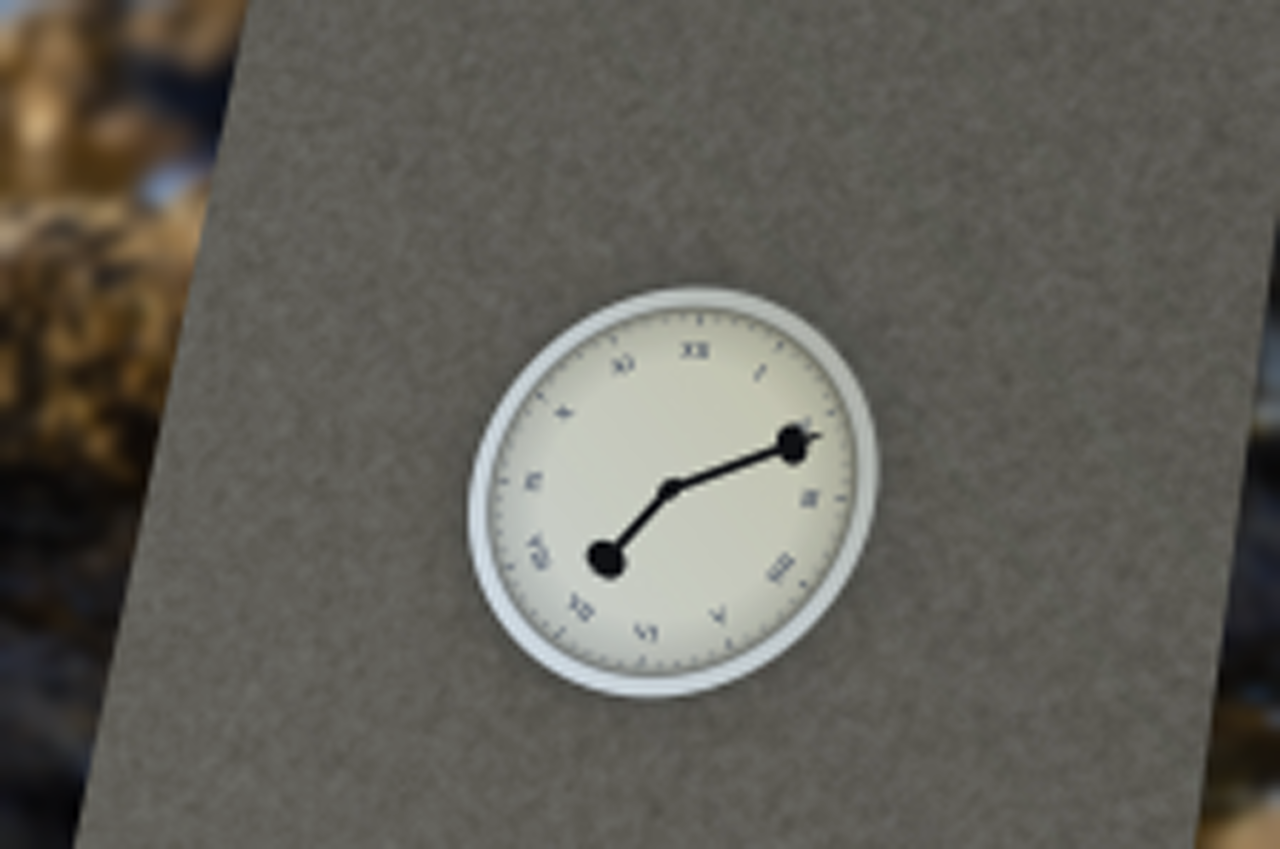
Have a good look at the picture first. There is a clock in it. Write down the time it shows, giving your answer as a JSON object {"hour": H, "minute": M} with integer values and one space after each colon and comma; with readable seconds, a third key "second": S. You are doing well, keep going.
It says {"hour": 7, "minute": 11}
